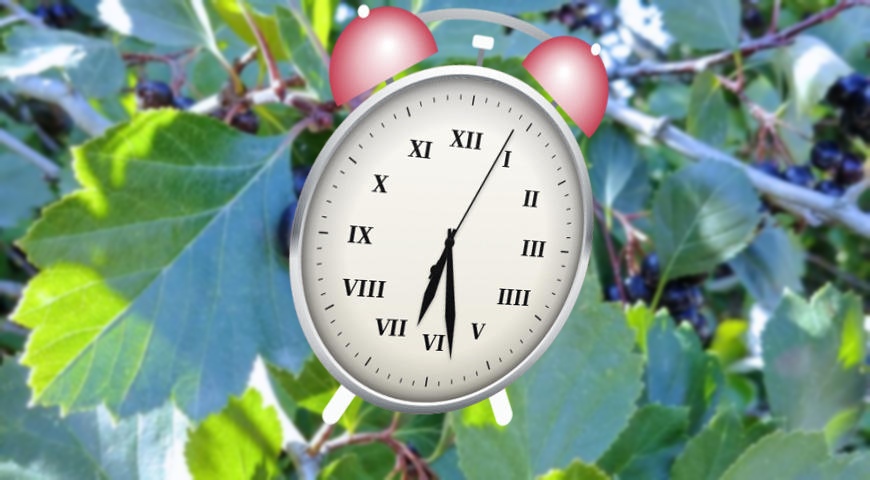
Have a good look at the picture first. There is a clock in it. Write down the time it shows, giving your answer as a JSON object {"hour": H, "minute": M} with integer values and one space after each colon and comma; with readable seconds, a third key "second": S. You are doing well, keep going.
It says {"hour": 6, "minute": 28, "second": 4}
